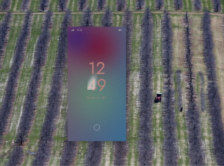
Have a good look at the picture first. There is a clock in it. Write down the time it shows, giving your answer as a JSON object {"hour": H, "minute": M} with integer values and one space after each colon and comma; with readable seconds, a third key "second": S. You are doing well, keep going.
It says {"hour": 12, "minute": 49}
